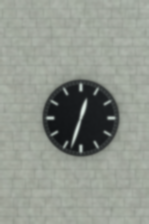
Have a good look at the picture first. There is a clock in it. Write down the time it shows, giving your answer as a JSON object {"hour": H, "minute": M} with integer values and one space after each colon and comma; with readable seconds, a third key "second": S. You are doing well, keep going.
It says {"hour": 12, "minute": 33}
